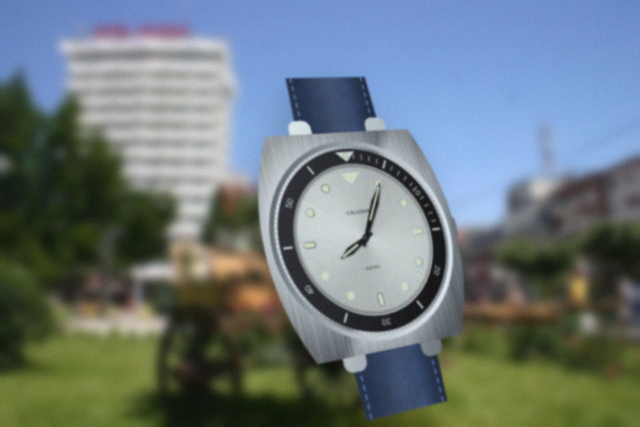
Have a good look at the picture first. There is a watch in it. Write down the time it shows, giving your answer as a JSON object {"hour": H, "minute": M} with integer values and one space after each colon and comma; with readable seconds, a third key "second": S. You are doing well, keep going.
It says {"hour": 8, "minute": 5}
